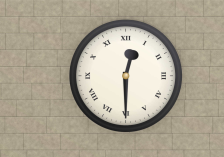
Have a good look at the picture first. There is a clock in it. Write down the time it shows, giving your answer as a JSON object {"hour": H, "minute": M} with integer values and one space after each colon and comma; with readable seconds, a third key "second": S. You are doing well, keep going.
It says {"hour": 12, "minute": 30}
